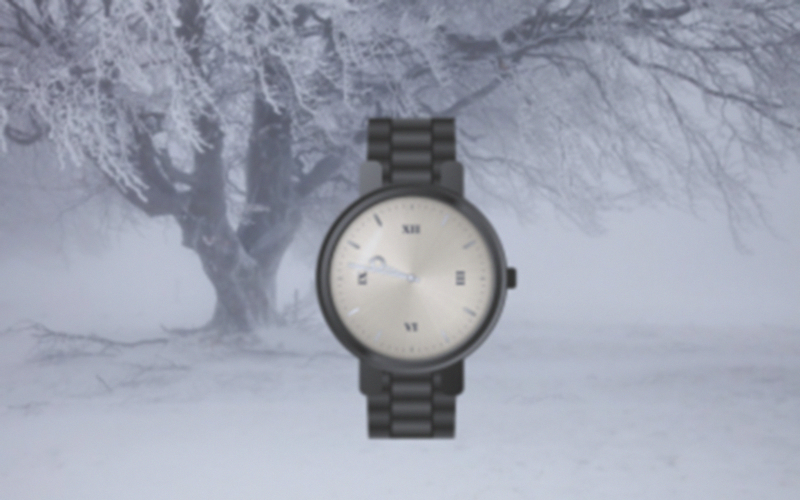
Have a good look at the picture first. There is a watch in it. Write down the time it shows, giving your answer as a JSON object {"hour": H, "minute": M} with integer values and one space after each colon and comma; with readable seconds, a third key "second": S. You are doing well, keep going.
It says {"hour": 9, "minute": 47}
